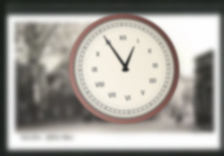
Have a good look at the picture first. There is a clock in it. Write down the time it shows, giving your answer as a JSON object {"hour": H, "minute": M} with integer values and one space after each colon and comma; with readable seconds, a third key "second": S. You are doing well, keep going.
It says {"hour": 12, "minute": 55}
